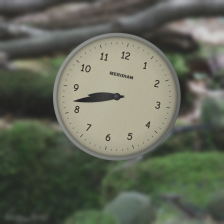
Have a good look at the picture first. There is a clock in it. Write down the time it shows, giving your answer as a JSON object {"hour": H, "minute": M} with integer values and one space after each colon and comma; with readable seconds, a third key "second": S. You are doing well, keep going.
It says {"hour": 8, "minute": 42}
